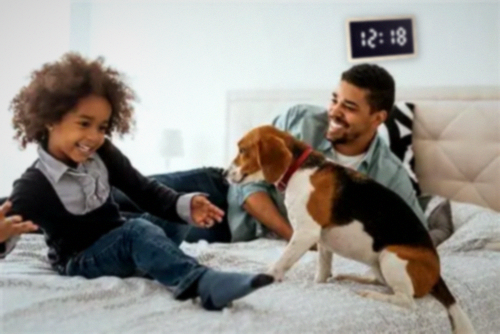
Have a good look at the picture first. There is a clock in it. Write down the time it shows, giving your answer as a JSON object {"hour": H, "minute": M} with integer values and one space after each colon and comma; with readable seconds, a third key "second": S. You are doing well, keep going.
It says {"hour": 12, "minute": 18}
